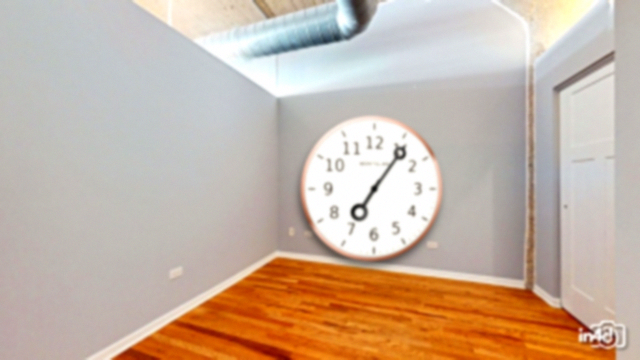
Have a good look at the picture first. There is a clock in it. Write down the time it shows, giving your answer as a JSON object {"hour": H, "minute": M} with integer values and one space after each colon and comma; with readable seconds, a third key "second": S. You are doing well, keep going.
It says {"hour": 7, "minute": 6}
